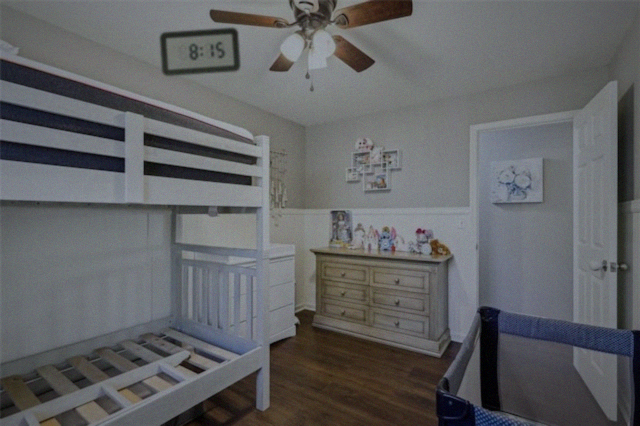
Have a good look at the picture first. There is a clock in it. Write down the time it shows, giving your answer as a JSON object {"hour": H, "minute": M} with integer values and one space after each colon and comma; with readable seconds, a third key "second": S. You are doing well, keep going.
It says {"hour": 8, "minute": 15}
